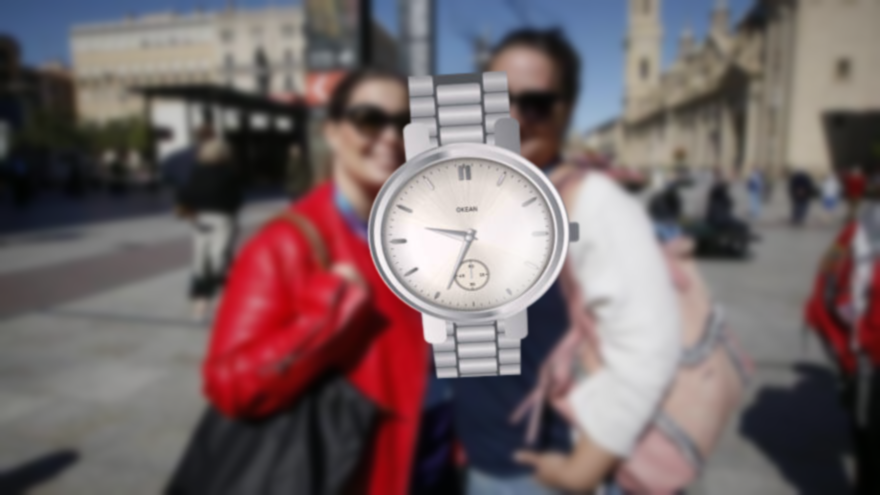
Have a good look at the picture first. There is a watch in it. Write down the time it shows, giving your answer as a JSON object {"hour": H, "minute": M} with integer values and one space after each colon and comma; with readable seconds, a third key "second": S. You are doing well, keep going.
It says {"hour": 9, "minute": 34}
